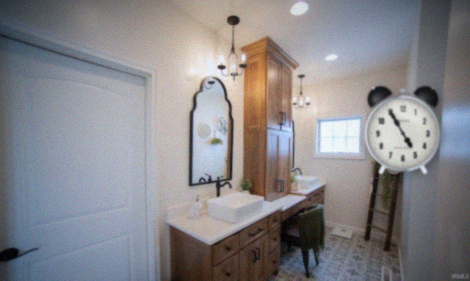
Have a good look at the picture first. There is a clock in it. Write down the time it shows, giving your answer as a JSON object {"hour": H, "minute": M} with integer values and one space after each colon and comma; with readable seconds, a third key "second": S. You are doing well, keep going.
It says {"hour": 4, "minute": 55}
